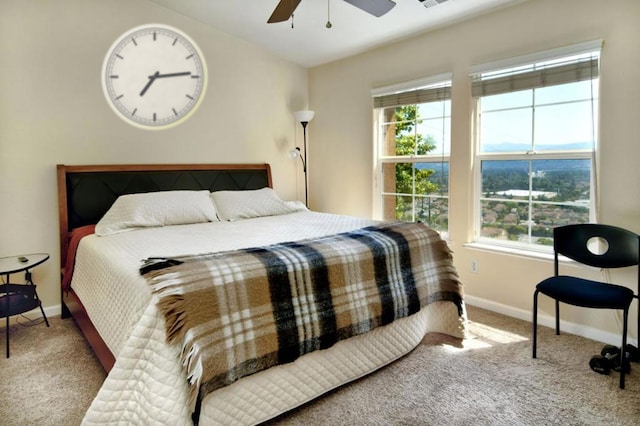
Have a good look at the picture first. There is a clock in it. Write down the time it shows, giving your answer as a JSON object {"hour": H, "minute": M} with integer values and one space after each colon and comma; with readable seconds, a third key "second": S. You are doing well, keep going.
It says {"hour": 7, "minute": 14}
